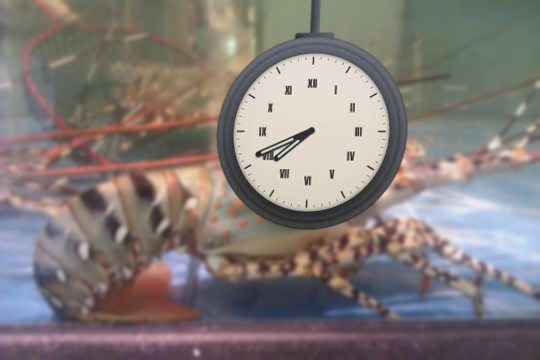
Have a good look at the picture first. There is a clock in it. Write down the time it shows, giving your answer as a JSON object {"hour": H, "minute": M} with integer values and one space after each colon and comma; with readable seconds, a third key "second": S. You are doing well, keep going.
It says {"hour": 7, "minute": 41}
